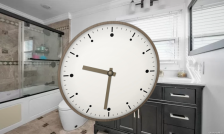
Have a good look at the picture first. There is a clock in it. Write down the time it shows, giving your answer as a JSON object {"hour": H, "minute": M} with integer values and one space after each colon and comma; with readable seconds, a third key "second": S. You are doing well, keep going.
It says {"hour": 9, "minute": 31}
